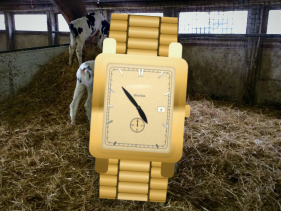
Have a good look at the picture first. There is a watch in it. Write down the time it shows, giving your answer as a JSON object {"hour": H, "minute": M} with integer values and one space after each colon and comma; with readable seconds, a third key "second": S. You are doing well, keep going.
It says {"hour": 4, "minute": 53}
